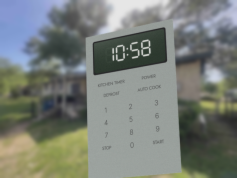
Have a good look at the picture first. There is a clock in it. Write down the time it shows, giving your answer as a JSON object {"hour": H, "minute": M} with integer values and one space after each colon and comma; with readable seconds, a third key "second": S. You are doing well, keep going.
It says {"hour": 10, "minute": 58}
